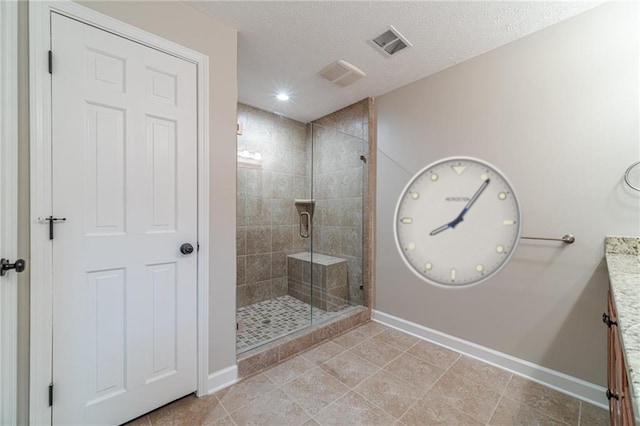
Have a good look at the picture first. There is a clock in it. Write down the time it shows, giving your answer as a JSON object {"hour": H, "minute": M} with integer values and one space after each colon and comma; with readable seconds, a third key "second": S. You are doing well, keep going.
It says {"hour": 8, "minute": 6}
